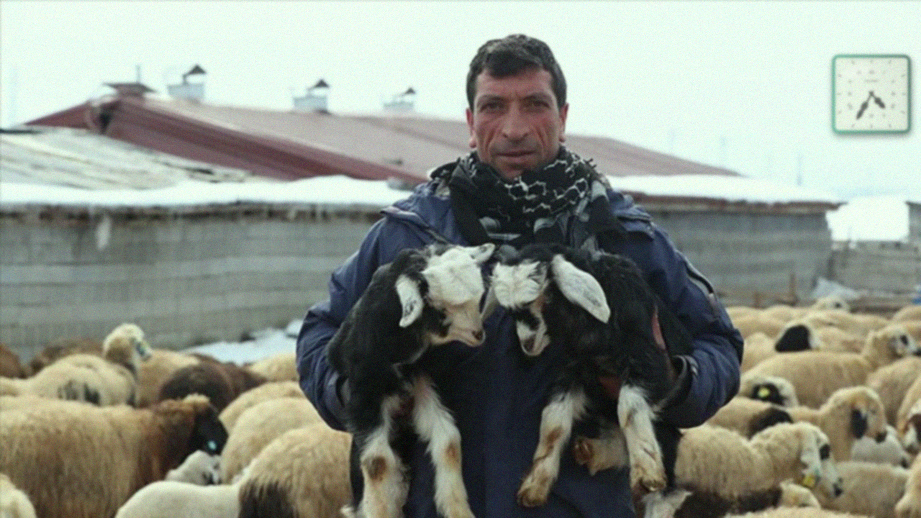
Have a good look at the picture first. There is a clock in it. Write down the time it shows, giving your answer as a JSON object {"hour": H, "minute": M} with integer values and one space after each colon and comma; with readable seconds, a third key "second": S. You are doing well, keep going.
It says {"hour": 4, "minute": 35}
